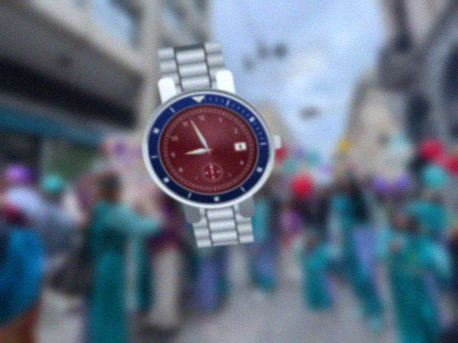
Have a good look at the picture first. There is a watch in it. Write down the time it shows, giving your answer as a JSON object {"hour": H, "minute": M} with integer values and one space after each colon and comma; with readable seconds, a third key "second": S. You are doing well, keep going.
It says {"hour": 8, "minute": 57}
